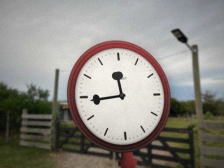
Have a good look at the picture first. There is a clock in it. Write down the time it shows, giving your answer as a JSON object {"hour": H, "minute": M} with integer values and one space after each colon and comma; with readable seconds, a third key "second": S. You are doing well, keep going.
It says {"hour": 11, "minute": 44}
